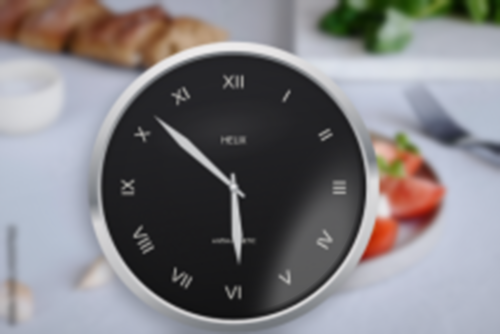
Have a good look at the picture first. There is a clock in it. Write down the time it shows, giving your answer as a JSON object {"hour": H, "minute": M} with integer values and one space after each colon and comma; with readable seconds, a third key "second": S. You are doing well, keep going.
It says {"hour": 5, "minute": 52}
